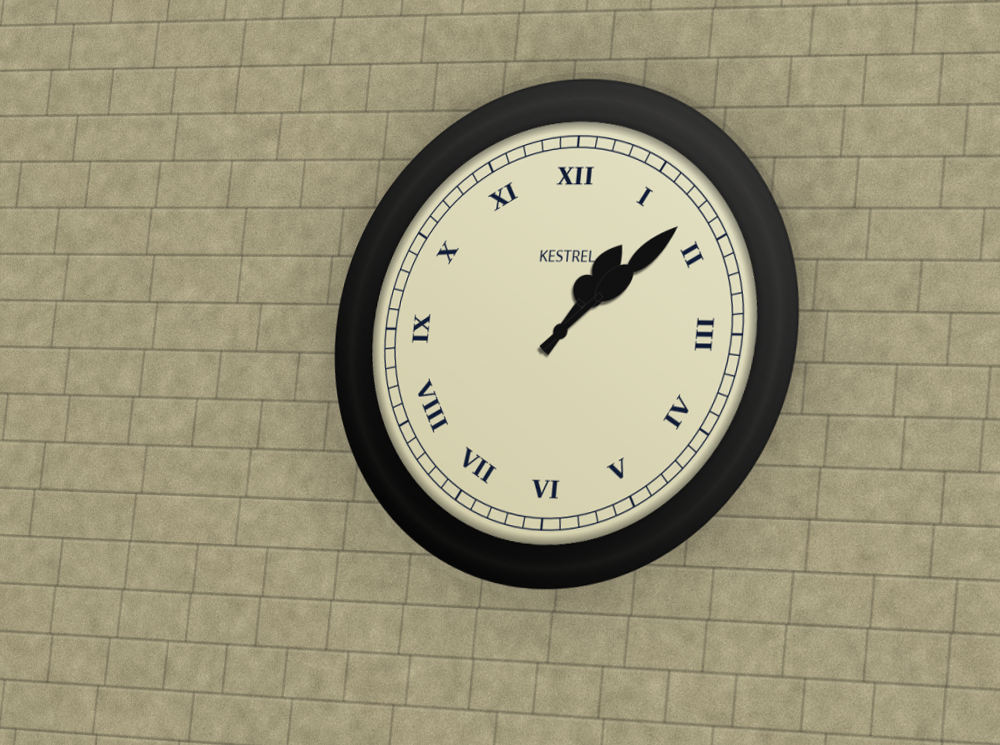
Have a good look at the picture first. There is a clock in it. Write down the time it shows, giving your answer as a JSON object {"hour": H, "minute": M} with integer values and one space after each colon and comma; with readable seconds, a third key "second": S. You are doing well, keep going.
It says {"hour": 1, "minute": 8}
